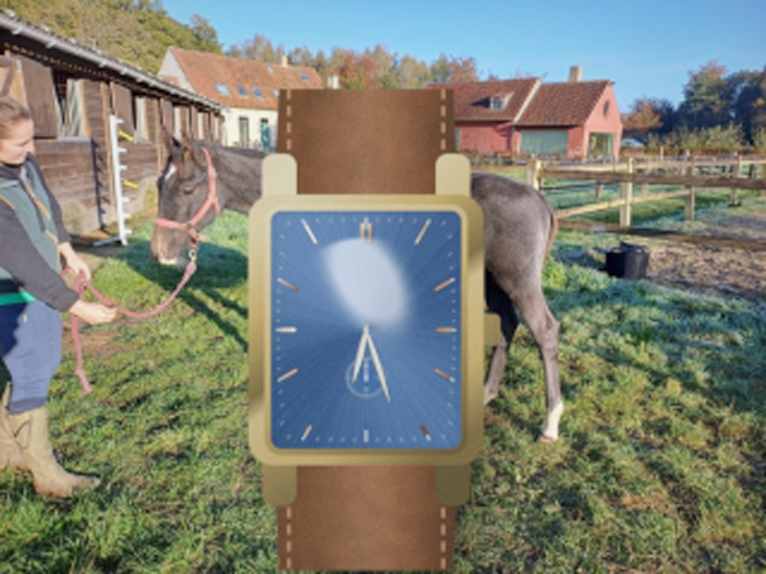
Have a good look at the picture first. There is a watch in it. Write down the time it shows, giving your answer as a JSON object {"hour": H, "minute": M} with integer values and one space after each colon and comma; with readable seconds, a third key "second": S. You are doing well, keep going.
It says {"hour": 6, "minute": 27}
